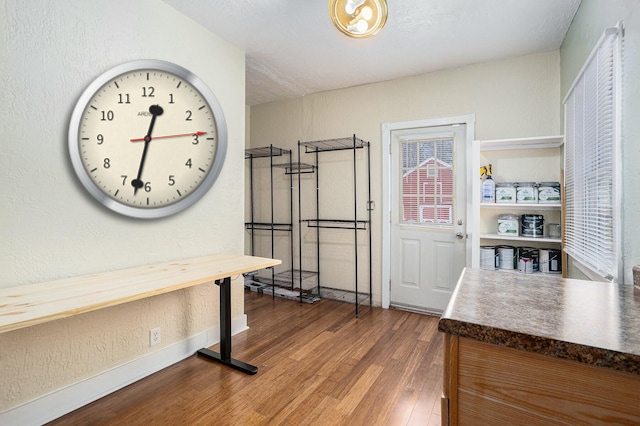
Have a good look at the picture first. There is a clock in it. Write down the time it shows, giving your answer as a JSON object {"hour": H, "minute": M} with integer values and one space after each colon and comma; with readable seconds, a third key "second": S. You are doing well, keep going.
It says {"hour": 12, "minute": 32, "second": 14}
